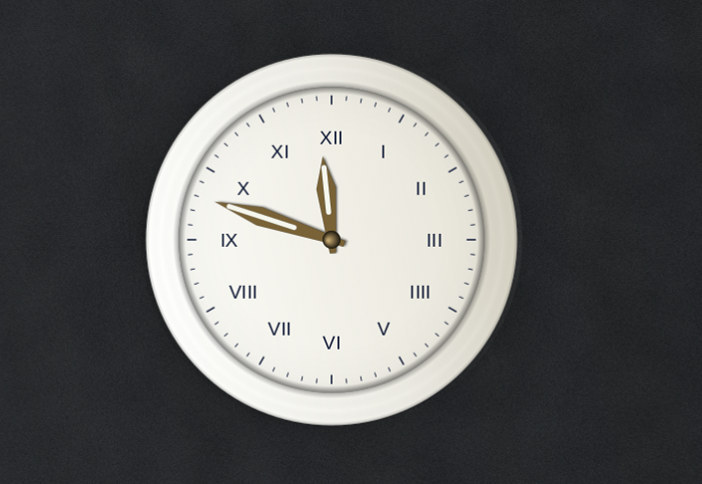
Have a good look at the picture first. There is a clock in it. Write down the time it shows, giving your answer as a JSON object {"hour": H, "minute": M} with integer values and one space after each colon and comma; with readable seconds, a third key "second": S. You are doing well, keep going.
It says {"hour": 11, "minute": 48}
